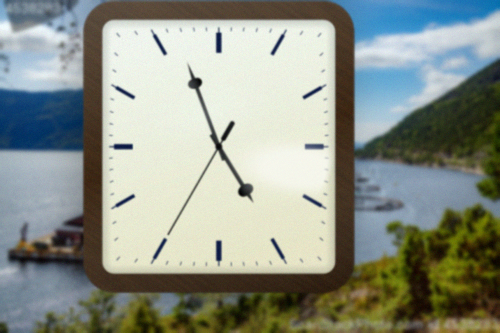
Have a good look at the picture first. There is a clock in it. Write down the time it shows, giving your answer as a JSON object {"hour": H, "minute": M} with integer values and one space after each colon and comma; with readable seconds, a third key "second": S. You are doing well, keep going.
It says {"hour": 4, "minute": 56, "second": 35}
